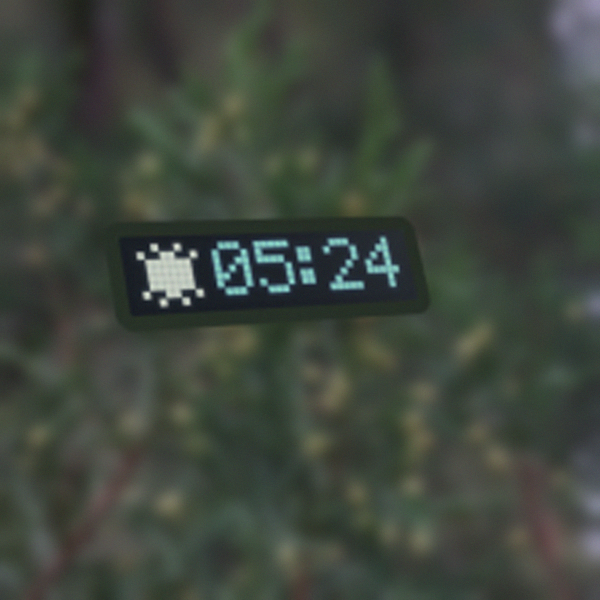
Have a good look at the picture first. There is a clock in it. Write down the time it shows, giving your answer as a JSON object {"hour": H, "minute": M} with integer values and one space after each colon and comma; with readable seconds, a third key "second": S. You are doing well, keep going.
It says {"hour": 5, "minute": 24}
